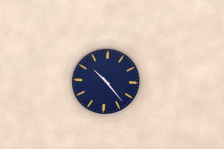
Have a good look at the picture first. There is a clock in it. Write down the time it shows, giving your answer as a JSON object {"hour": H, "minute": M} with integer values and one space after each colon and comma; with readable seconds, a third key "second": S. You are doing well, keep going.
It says {"hour": 10, "minute": 23}
